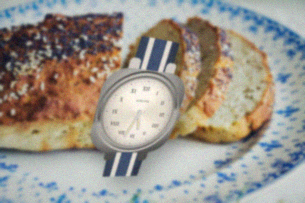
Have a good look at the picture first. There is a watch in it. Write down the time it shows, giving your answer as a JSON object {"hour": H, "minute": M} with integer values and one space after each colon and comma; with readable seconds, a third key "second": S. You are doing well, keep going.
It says {"hour": 5, "minute": 33}
